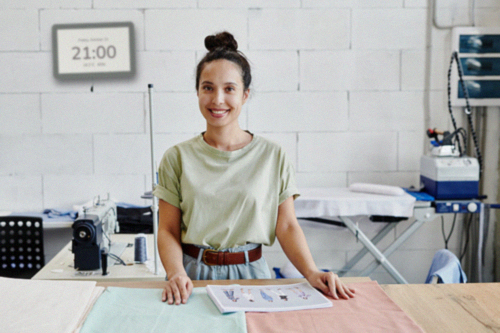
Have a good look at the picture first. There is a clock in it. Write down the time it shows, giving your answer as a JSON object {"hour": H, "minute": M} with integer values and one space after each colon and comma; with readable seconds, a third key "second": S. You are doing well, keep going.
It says {"hour": 21, "minute": 0}
